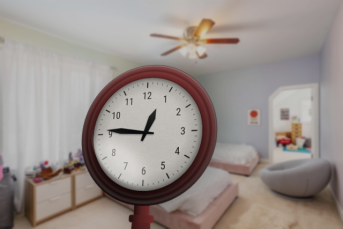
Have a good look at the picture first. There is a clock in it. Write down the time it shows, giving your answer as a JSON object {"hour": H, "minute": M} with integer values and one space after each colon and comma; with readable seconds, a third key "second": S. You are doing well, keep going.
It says {"hour": 12, "minute": 46}
